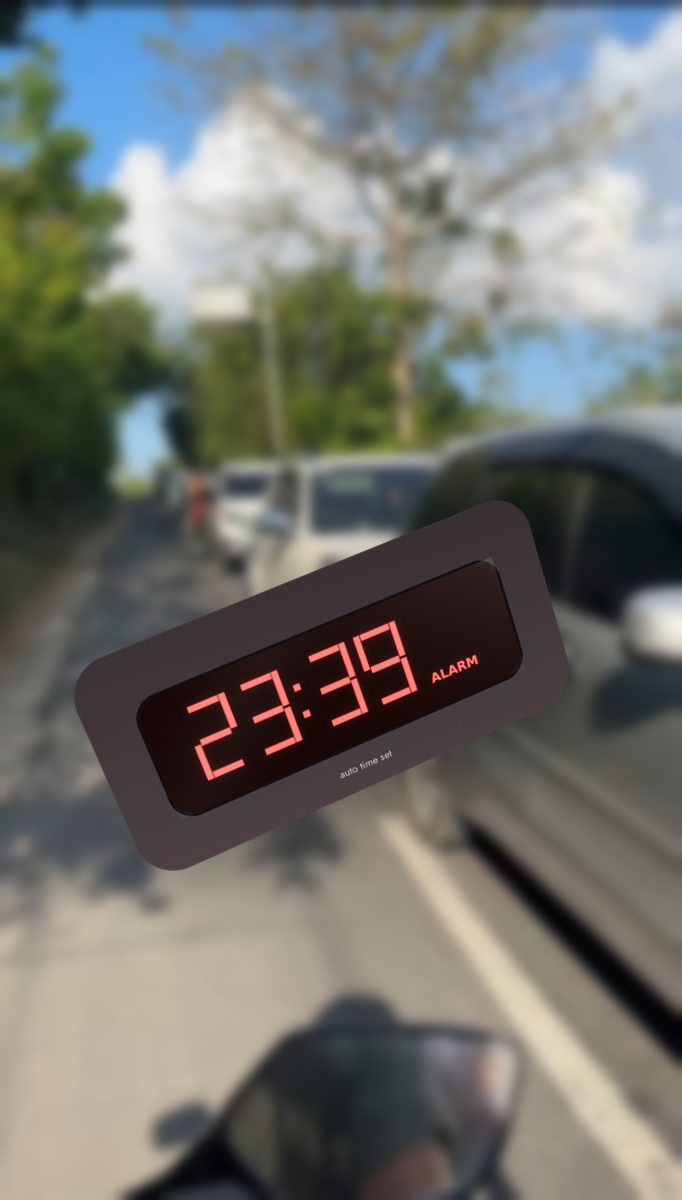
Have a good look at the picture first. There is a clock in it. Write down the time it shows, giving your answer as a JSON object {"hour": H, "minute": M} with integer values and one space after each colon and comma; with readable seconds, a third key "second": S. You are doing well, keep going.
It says {"hour": 23, "minute": 39}
